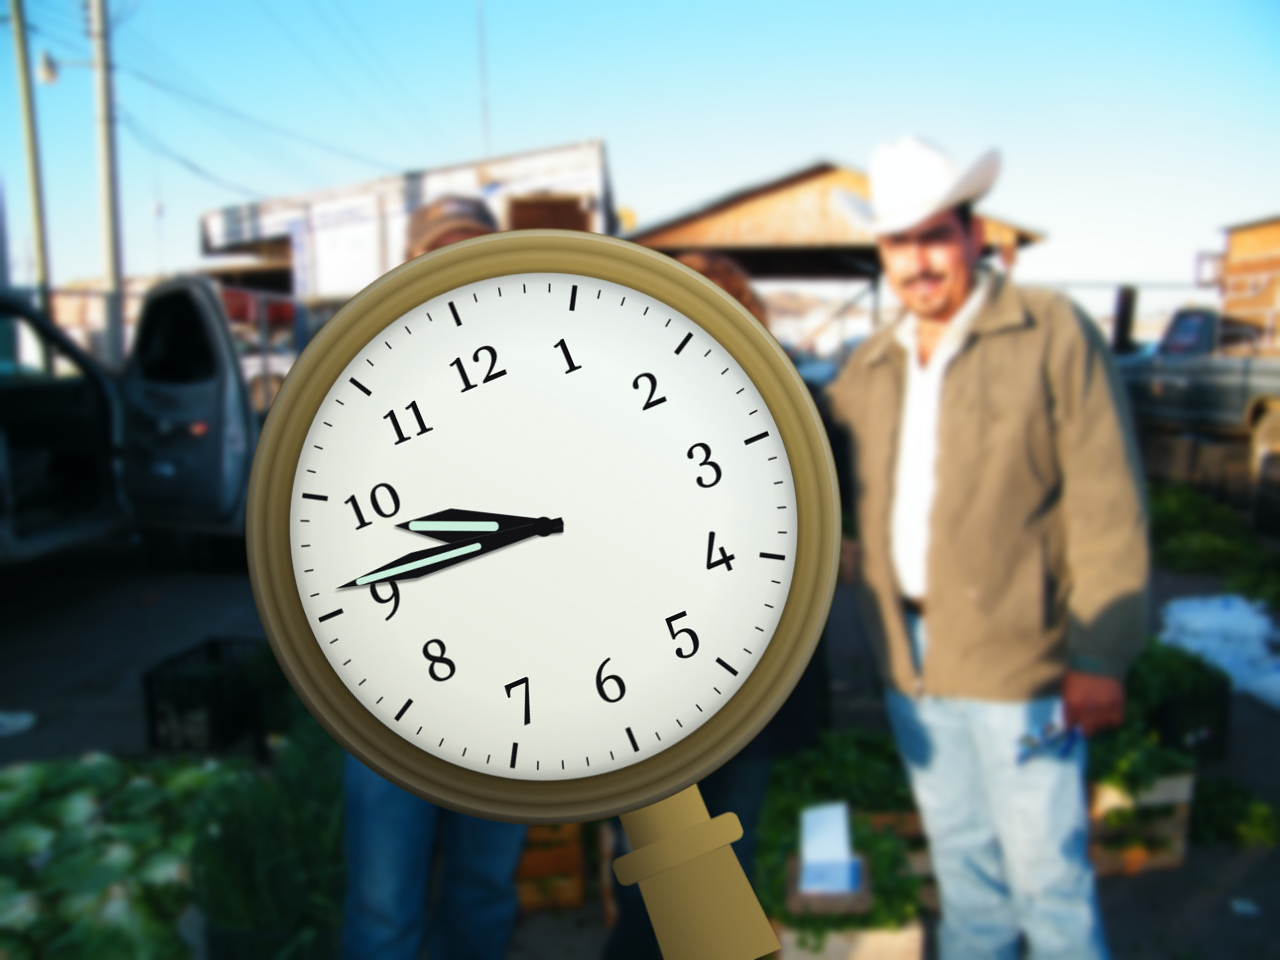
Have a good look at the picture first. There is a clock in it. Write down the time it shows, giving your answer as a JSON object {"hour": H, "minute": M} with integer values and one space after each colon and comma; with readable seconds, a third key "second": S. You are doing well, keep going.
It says {"hour": 9, "minute": 46}
